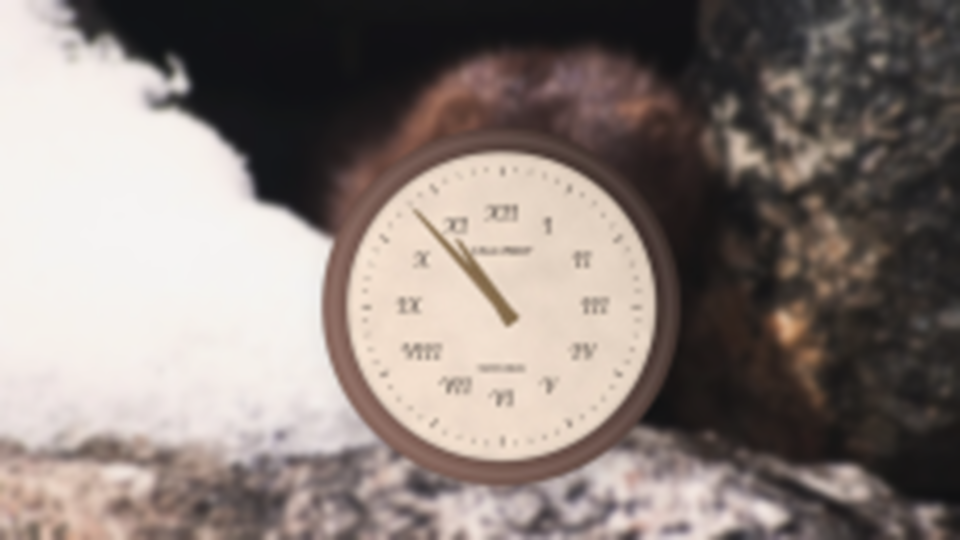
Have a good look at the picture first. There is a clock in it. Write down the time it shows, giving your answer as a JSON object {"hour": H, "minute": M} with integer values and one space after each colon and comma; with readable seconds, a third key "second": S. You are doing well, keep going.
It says {"hour": 10, "minute": 53}
